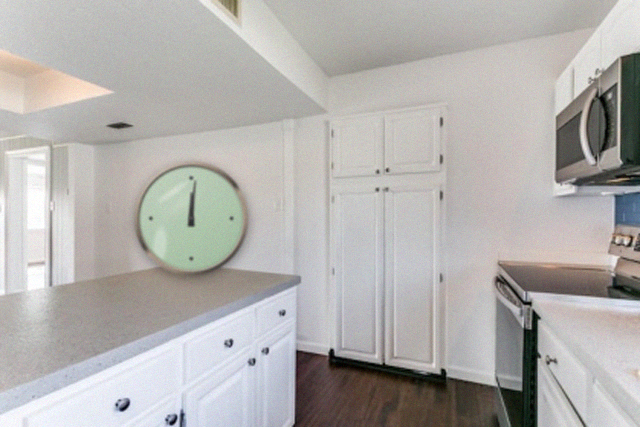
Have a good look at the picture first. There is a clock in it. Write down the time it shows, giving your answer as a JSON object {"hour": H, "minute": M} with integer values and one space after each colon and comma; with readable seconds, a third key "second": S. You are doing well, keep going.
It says {"hour": 12, "minute": 1}
